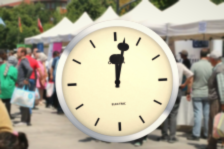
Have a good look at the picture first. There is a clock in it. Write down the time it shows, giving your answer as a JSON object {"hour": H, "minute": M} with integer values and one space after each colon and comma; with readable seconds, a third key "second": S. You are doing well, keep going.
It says {"hour": 12, "minute": 2}
